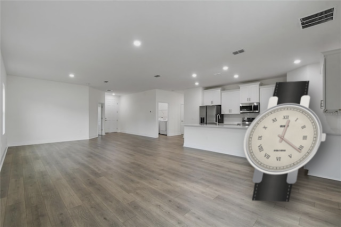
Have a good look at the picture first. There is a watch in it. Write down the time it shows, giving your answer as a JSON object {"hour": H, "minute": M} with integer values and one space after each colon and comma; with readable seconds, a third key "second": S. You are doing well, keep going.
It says {"hour": 12, "minute": 21}
